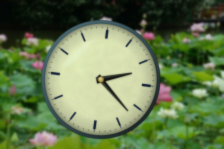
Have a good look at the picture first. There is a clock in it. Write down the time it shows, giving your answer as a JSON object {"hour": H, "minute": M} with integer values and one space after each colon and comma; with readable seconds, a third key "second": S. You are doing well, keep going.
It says {"hour": 2, "minute": 22}
